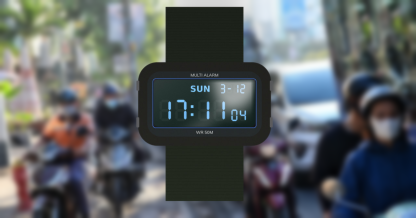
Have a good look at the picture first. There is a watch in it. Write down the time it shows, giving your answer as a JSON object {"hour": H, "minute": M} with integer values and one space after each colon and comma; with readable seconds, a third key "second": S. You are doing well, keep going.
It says {"hour": 17, "minute": 11, "second": 4}
